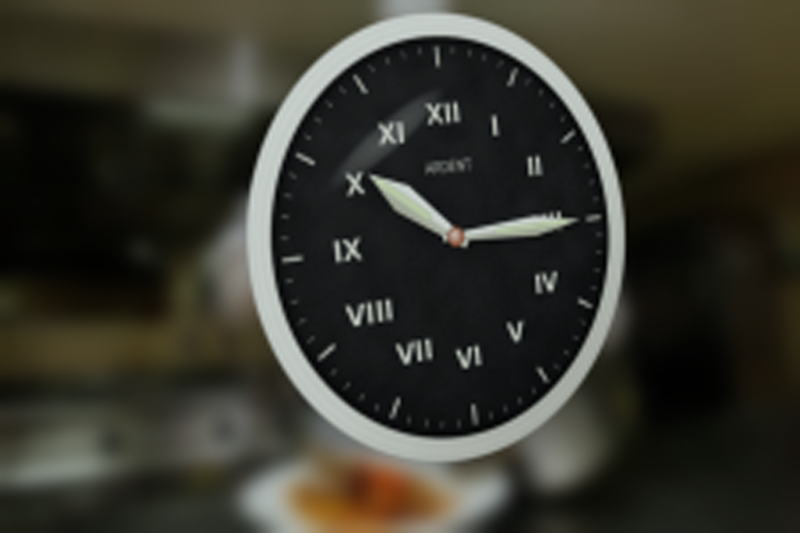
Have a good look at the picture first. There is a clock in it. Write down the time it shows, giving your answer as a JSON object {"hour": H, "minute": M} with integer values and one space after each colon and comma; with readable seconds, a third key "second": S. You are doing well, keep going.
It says {"hour": 10, "minute": 15}
